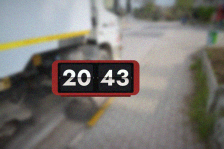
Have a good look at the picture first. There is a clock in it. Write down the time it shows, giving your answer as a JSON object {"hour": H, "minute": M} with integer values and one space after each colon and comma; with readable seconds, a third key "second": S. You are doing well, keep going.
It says {"hour": 20, "minute": 43}
